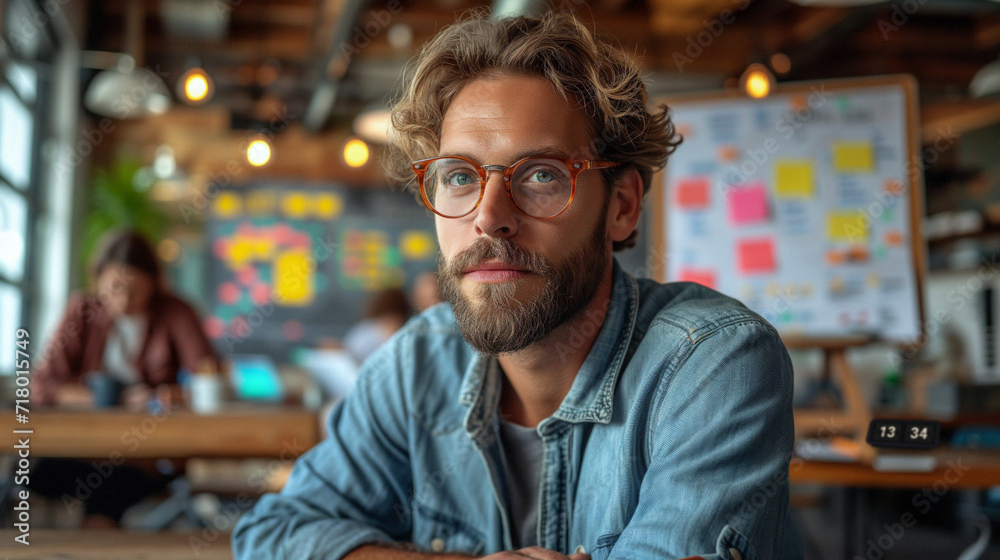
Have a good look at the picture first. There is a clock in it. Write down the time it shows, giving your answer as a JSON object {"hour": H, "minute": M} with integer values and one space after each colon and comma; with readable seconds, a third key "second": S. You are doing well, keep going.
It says {"hour": 13, "minute": 34}
